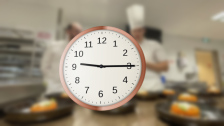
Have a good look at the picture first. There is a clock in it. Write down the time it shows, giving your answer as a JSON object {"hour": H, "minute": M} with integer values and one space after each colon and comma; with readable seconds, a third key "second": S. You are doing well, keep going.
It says {"hour": 9, "minute": 15}
